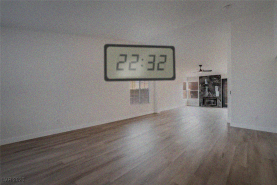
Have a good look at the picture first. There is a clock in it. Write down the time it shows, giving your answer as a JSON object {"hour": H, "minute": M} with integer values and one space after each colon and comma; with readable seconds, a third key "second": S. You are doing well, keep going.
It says {"hour": 22, "minute": 32}
